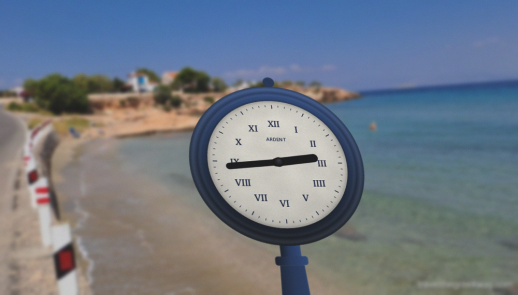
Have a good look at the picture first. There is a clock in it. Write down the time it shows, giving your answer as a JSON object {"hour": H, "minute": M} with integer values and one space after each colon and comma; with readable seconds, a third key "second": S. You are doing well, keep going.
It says {"hour": 2, "minute": 44}
